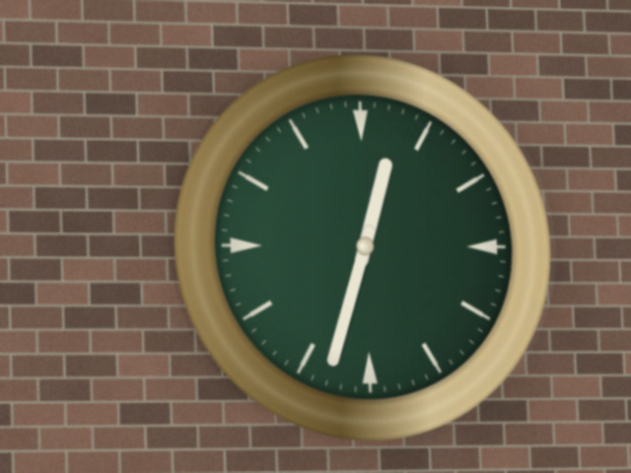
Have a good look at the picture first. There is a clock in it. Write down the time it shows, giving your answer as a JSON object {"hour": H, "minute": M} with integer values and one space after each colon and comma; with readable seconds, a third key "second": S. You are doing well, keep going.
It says {"hour": 12, "minute": 33}
